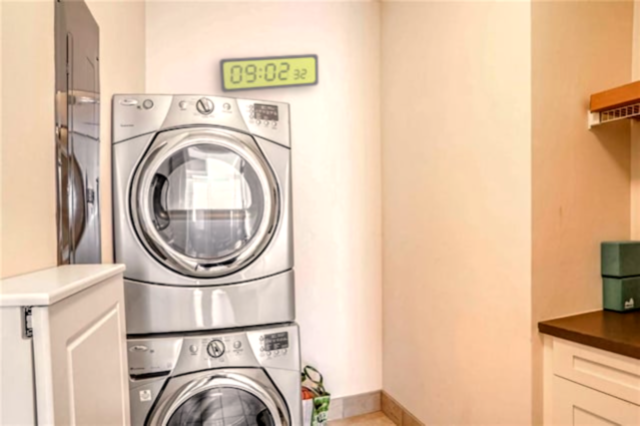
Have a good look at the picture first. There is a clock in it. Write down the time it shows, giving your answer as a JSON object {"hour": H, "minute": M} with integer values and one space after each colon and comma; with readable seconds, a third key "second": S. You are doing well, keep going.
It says {"hour": 9, "minute": 2}
